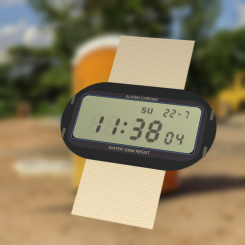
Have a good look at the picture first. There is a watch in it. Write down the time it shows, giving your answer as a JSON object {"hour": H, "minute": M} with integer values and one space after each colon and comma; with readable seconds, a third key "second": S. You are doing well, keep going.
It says {"hour": 11, "minute": 38, "second": 4}
